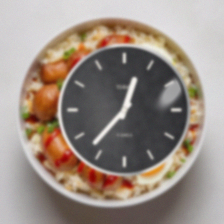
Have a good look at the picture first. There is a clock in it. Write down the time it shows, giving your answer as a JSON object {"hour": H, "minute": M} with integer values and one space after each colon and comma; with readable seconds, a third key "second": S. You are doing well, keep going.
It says {"hour": 12, "minute": 37}
